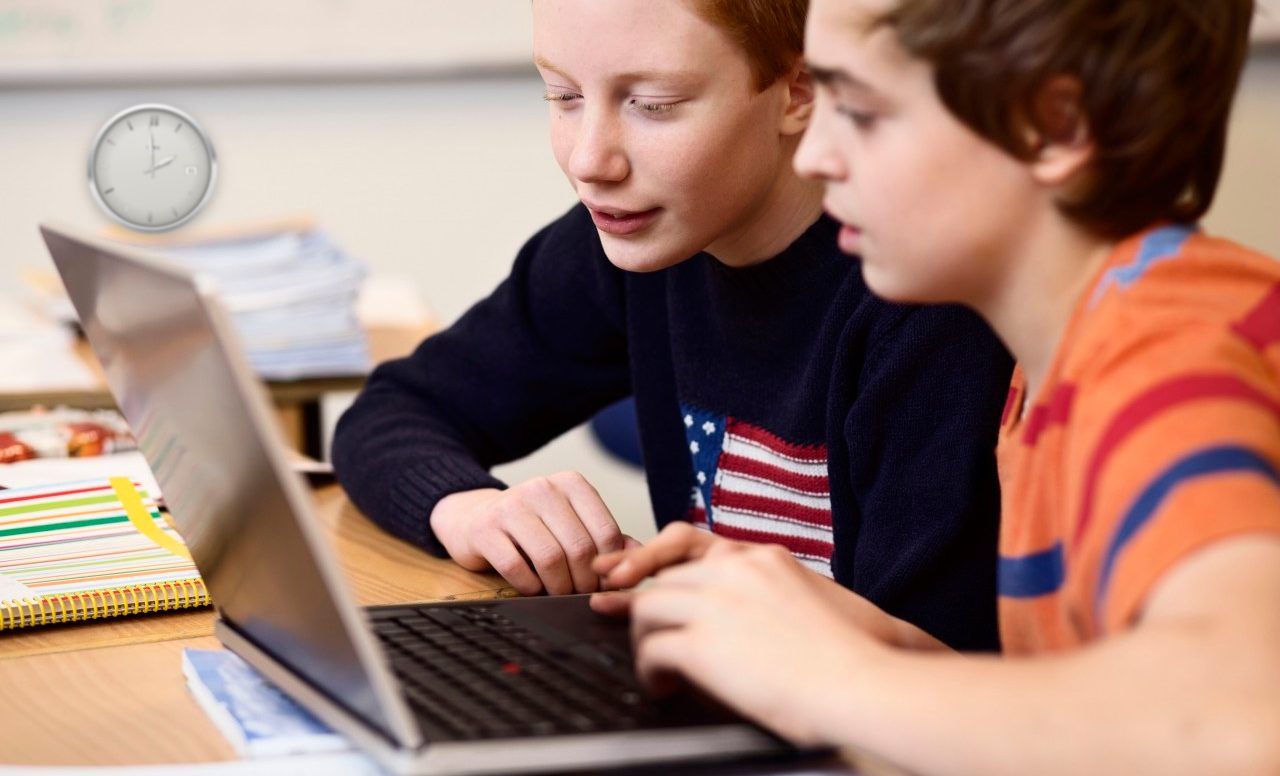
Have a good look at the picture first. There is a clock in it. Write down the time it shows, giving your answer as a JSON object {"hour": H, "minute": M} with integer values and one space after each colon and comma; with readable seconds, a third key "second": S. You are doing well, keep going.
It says {"hour": 1, "minute": 59}
